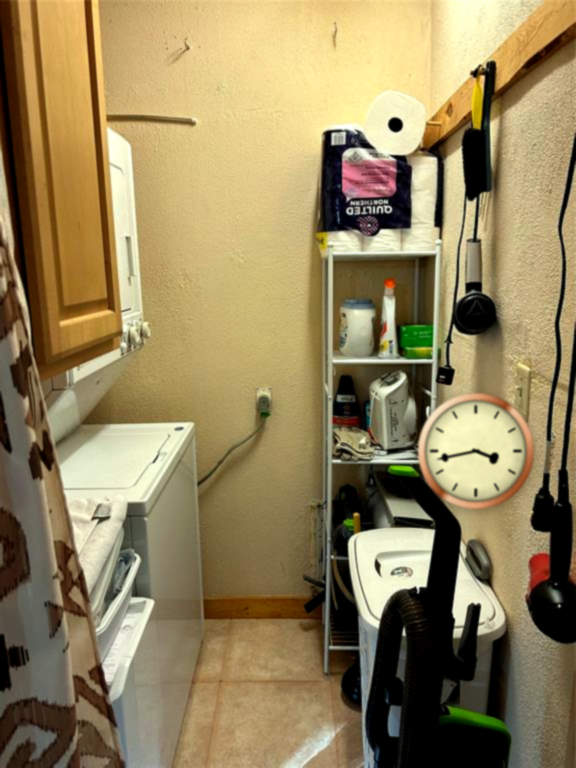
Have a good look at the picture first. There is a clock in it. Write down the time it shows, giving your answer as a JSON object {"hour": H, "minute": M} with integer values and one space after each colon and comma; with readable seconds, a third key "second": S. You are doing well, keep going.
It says {"hour": 3, "minute": 43}
